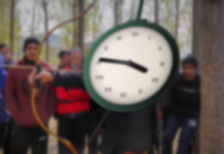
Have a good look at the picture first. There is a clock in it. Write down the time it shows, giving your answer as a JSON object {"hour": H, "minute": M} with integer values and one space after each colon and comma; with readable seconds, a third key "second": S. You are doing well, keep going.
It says {"hour": 3, "minute": 46}
